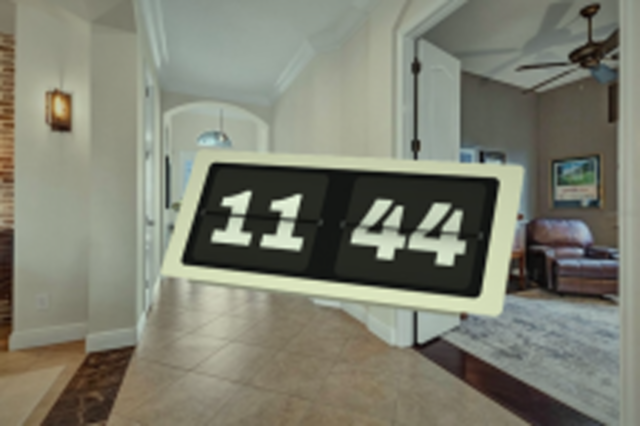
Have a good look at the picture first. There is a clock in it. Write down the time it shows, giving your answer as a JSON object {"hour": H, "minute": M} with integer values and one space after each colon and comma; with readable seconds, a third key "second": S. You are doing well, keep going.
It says {"hour": 11, "minute": 44}
